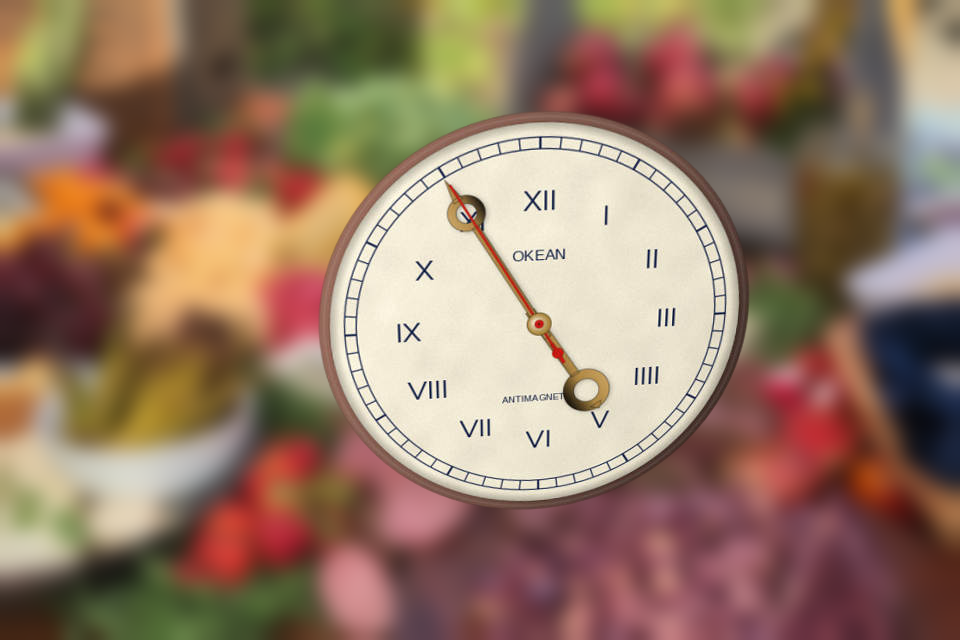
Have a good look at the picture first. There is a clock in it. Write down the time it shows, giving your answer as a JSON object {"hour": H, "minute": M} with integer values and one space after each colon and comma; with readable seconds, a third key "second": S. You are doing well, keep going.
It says {"hour": 4, "minute": 54, "second": 55}
